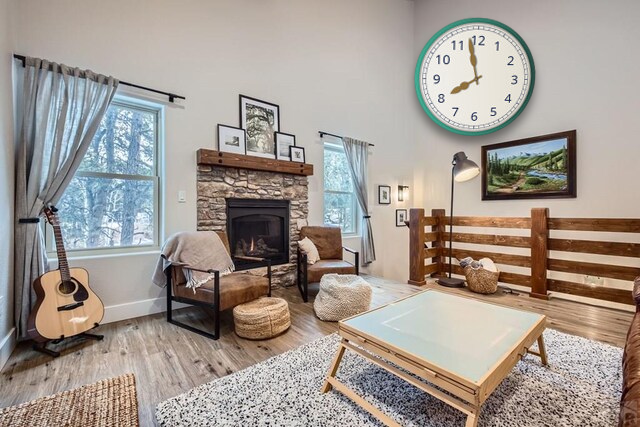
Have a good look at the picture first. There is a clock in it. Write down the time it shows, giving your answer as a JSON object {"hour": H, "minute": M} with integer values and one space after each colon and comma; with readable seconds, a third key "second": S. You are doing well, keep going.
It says {"hour": 7, "minute": 58}
